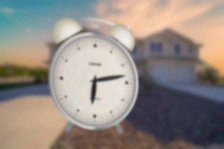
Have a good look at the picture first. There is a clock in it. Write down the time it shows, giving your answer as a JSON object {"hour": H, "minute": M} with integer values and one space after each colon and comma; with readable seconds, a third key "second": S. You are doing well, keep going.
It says {"hour": 6, "minute": 13}
